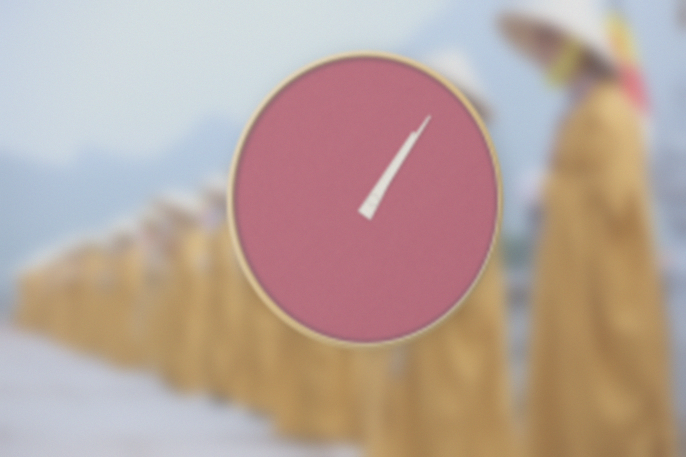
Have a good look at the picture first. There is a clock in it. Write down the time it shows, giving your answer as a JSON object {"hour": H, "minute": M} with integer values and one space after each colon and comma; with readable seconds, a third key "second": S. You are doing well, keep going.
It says {"hour": 1, "minute": 6}
